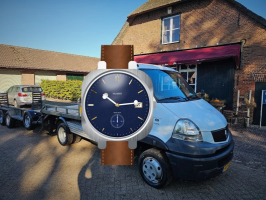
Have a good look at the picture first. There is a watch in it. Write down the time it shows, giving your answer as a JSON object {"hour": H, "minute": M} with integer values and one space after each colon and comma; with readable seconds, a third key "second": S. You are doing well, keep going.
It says {"hour": 10, "minute": 14}
